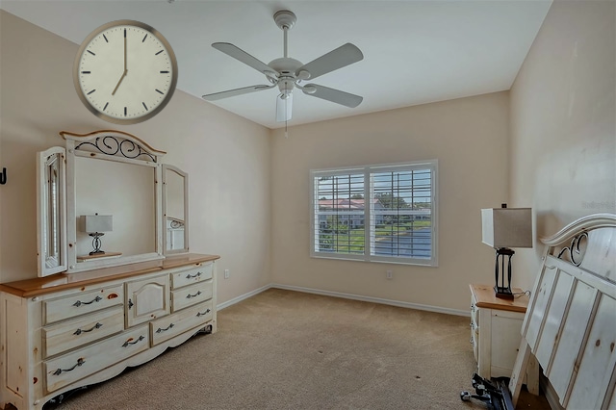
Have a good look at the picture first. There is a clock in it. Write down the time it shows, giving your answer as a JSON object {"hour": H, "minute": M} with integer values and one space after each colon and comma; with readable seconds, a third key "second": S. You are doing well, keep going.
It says {"hour": 7, "minute": 0}
